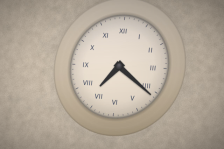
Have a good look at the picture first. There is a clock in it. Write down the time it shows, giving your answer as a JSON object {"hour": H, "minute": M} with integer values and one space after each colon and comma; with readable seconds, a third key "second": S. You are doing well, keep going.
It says {"hour": 7, "minute": 21}
